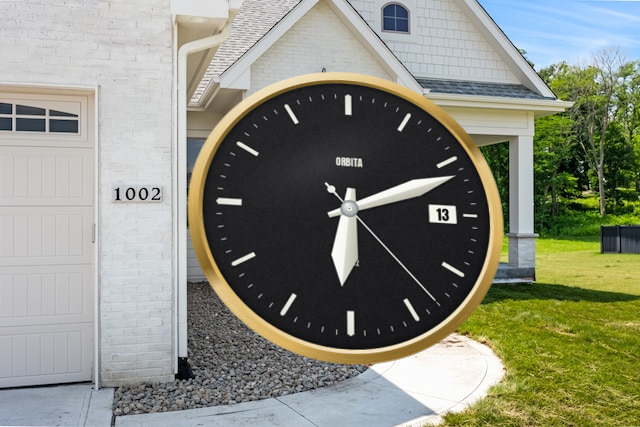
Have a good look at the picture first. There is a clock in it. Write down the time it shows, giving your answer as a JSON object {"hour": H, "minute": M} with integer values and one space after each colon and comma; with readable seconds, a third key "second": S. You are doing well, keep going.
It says {"hour": 6, "minute": 11, "second": 23}
